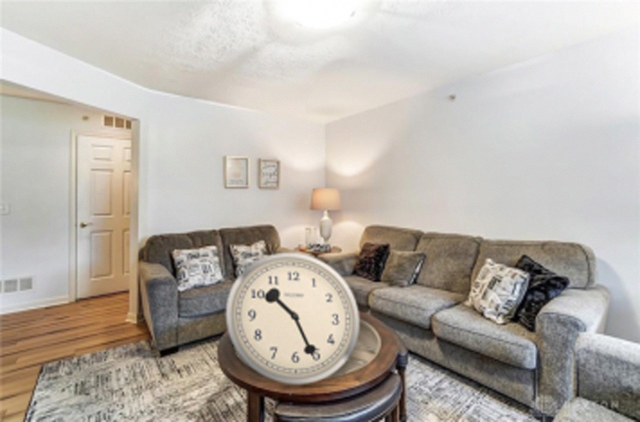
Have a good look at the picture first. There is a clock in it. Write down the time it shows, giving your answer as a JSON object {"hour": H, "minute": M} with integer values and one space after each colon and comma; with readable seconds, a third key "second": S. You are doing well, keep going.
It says {"hour": 10, "minute": 26}
